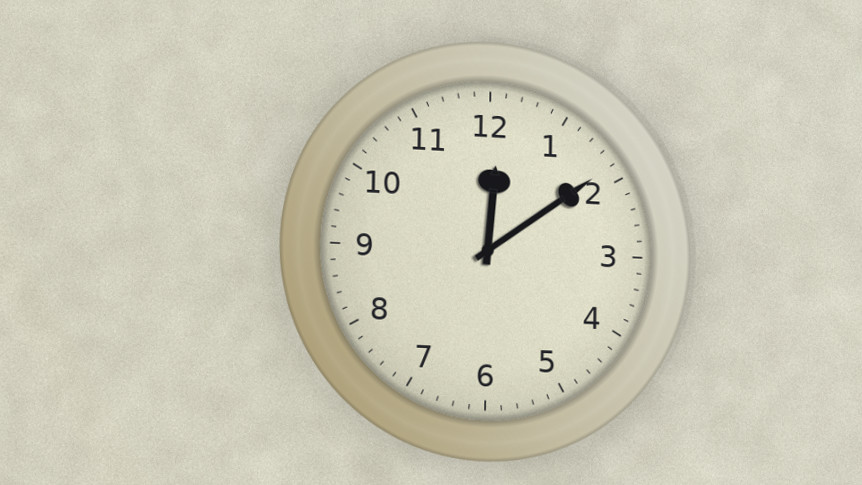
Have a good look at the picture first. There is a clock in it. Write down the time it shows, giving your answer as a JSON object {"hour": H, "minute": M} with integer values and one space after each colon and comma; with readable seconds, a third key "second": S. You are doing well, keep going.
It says {"hour": 12, "minute": 9}
